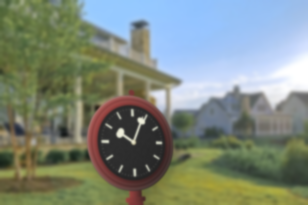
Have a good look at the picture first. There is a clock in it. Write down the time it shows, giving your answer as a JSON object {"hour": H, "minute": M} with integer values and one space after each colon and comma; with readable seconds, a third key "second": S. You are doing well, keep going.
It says {"hour": 10, "minute": 4}
